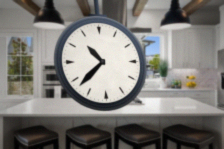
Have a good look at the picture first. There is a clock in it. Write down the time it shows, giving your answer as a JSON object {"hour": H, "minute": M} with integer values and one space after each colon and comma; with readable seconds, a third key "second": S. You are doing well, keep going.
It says {"hour": 10, "minute": 38}
